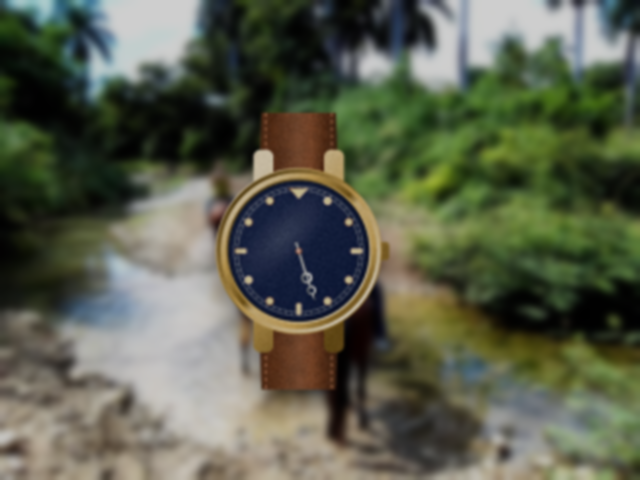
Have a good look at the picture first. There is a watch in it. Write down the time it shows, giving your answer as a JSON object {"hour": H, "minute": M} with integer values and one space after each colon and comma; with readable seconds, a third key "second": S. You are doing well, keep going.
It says {"hour": 5, "minute": 27}
